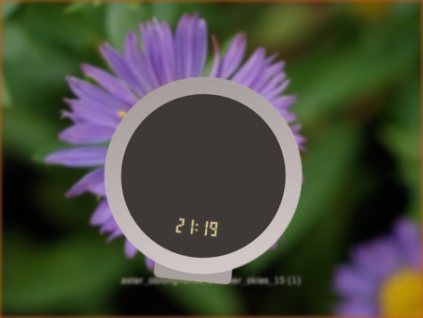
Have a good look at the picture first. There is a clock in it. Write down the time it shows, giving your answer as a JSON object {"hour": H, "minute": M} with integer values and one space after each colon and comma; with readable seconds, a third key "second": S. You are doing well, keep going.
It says {"hour": 21, "minute": 19}
